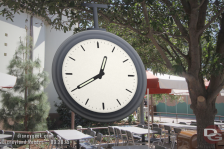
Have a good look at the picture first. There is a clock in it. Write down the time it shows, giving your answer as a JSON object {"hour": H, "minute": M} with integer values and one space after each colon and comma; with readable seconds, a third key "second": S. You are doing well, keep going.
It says {"hour": 12, "minute": 40}
